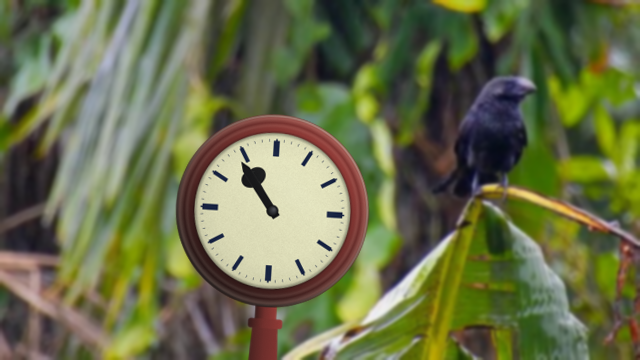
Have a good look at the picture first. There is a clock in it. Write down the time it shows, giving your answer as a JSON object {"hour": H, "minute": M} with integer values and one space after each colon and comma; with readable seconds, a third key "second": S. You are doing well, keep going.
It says {"hour": 10, "minute": 54}
